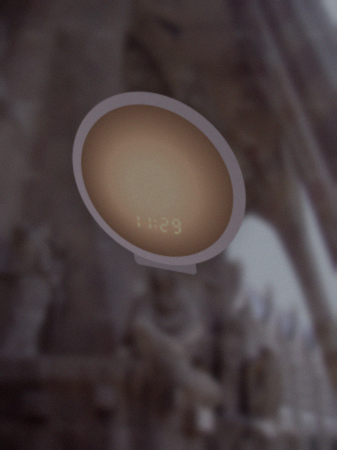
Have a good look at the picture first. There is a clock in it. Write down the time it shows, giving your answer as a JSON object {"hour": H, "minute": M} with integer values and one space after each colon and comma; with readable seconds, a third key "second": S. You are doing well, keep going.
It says {"hour": 11, "minute": 29}
